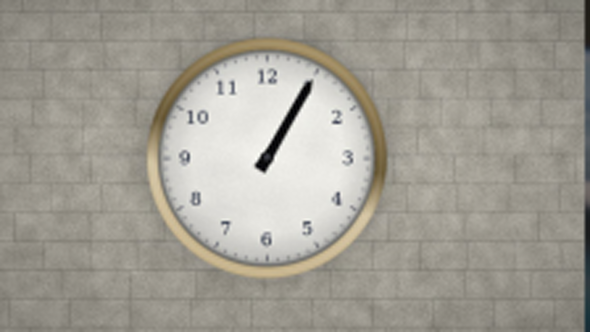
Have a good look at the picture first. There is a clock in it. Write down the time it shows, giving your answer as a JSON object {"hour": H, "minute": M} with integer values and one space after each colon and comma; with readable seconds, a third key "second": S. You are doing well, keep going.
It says {"hour": 1, "minute": 5}
